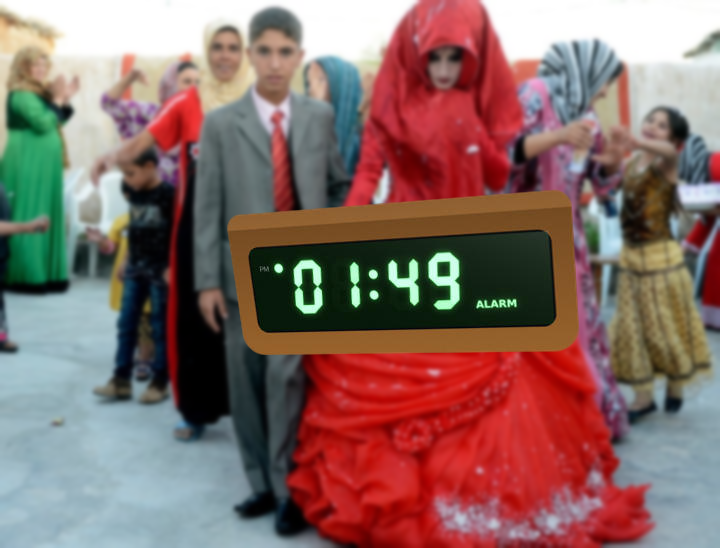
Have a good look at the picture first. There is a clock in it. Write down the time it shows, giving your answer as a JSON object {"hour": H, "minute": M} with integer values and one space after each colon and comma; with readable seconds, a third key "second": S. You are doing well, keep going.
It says {"hour": 1, "minute": 49}
